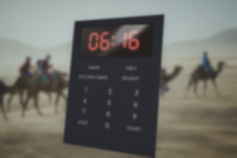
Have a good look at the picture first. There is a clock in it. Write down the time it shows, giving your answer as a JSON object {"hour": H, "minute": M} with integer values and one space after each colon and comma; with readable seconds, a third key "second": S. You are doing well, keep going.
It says {"hour": 6, "minute": 16}
